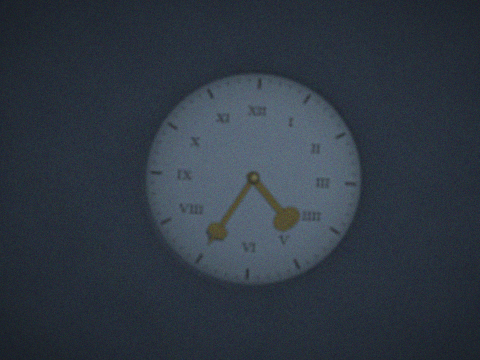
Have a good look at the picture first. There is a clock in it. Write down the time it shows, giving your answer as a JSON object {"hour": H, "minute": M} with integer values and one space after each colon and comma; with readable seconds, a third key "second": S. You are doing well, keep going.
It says {"hour": 4, "minute": 35}
